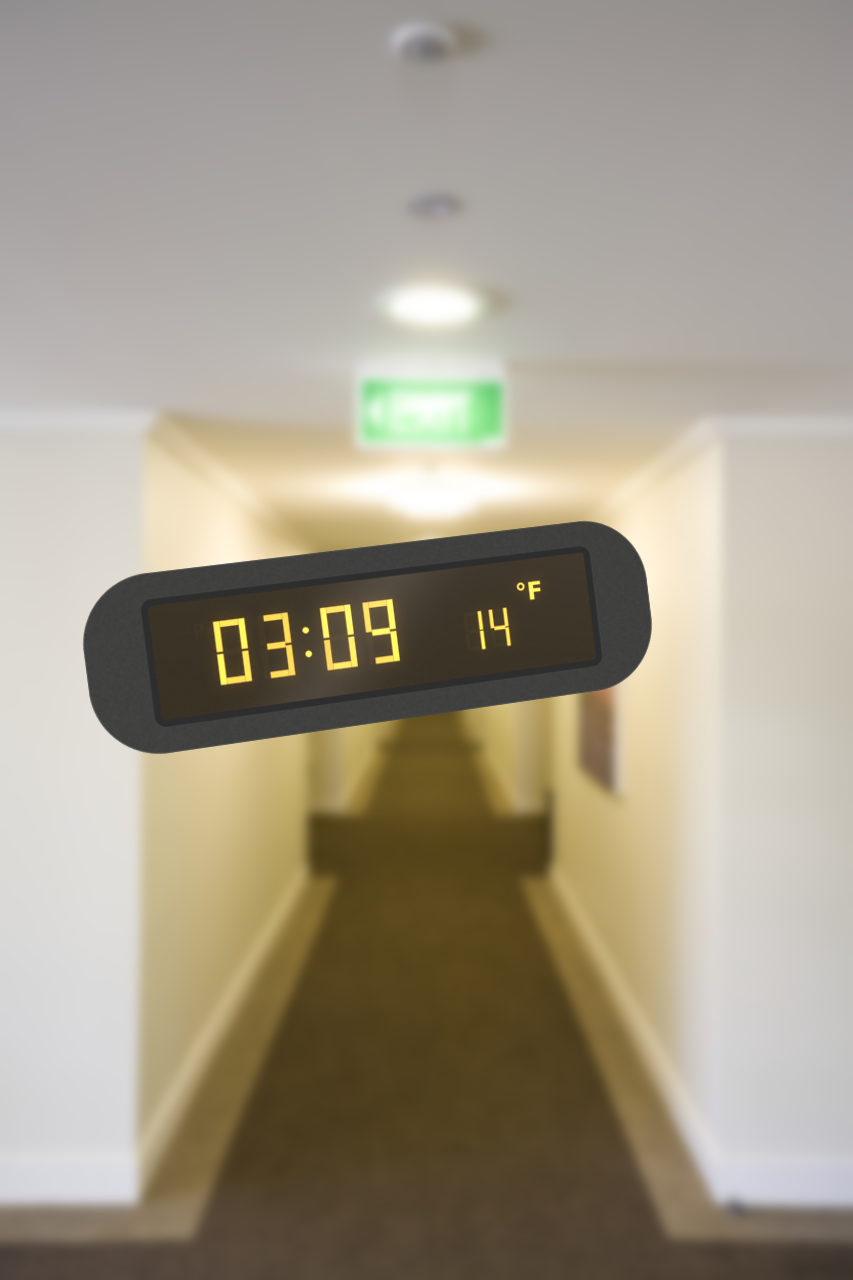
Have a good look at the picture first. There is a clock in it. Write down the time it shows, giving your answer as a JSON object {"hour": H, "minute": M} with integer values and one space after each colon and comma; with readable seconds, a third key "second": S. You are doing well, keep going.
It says {"hour": 3, "minute": 9}
